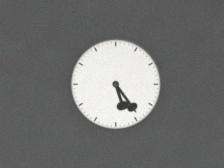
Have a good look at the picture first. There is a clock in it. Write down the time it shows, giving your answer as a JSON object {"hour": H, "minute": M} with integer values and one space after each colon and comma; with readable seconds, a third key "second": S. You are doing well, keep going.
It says {"hour": 5, "minute": 24}
